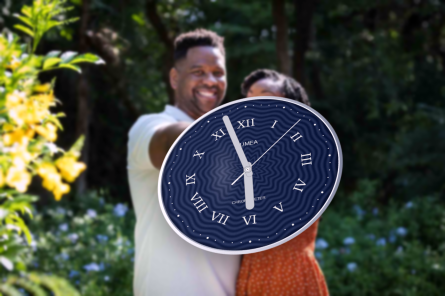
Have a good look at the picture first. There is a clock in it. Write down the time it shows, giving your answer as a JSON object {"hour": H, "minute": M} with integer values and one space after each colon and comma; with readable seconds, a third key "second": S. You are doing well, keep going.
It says {"hour": 5, "minute": 57, "second": 8}
